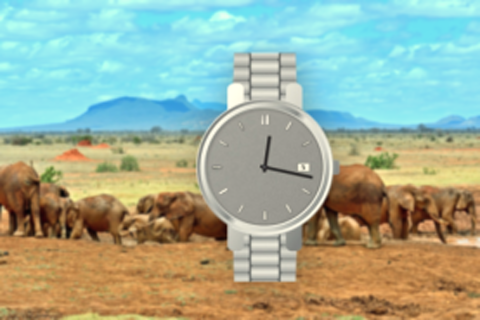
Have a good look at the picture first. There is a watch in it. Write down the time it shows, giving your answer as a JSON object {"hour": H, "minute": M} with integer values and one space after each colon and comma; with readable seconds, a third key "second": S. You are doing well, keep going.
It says {"hour": 12, "minute": 17}
